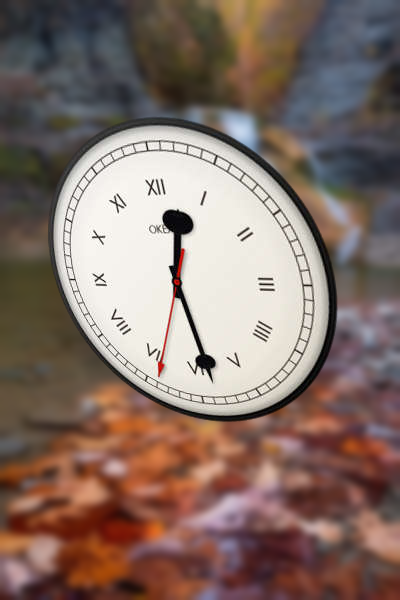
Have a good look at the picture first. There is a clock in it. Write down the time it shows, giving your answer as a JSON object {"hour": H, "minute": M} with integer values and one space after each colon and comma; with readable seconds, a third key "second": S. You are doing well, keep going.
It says {"hour": 12, "minute": 28, "second": 34}
